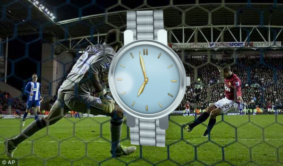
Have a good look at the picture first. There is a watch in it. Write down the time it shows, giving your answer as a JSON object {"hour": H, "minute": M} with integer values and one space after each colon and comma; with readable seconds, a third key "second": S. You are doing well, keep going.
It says {"hour": 6, "minute": 58}
